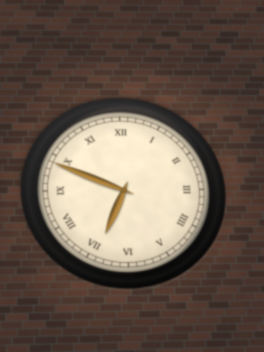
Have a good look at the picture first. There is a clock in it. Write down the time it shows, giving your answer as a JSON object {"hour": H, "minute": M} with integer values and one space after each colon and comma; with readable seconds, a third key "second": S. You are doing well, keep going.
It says {"hour": 6, "minute": 49}
